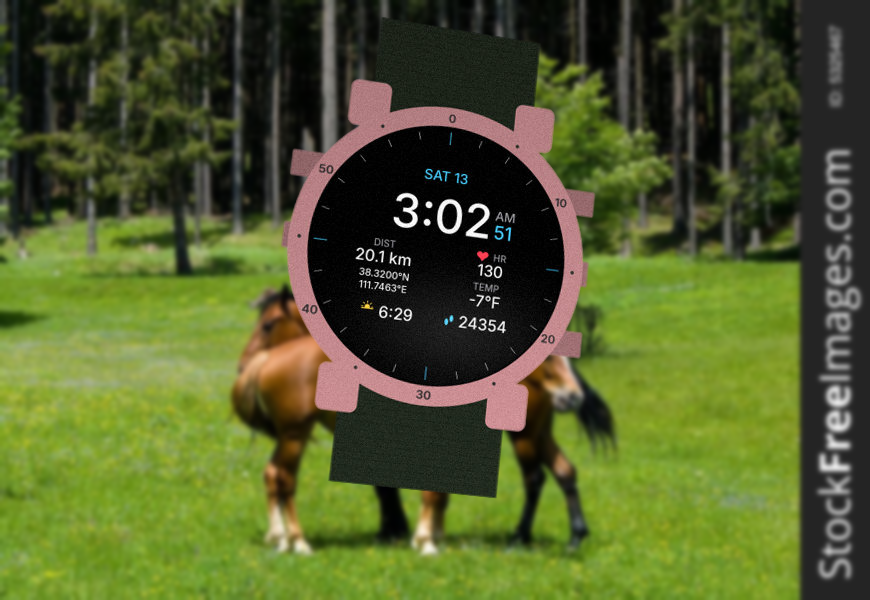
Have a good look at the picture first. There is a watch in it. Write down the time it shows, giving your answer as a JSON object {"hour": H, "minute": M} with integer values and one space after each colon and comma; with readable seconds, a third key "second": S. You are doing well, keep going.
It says {"hour": 3, "minute": 2, "second": 51}
